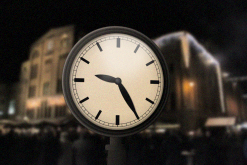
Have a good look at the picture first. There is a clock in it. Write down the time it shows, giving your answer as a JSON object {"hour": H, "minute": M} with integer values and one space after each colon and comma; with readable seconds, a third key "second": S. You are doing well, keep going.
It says {"hour": 9, "minute": 25}
